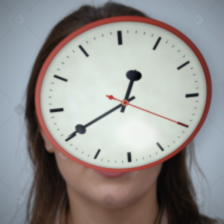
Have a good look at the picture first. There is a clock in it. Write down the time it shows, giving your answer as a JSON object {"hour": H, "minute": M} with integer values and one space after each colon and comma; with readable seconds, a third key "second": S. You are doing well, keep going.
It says {"hour": 12, "minute": 40, "second": 20}
